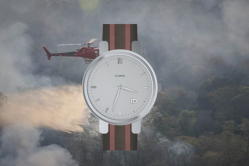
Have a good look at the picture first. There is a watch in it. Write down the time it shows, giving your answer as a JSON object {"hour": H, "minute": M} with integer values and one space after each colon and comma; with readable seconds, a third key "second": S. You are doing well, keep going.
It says {"hour": 3, "minute": 33}
